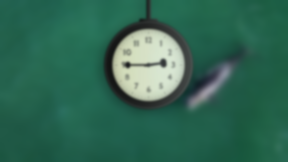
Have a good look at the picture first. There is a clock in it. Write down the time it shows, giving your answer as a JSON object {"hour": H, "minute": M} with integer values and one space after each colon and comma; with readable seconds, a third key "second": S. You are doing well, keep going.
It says {"hour": 2, "minute": 45}
